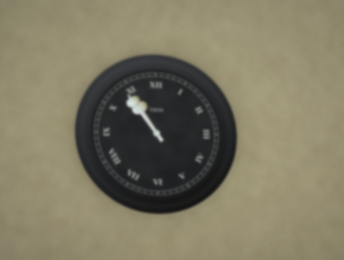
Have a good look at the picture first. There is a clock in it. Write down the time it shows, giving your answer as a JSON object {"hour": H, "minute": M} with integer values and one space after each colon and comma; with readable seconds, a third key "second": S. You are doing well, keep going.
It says {"hour": 10, "minute": 54}
